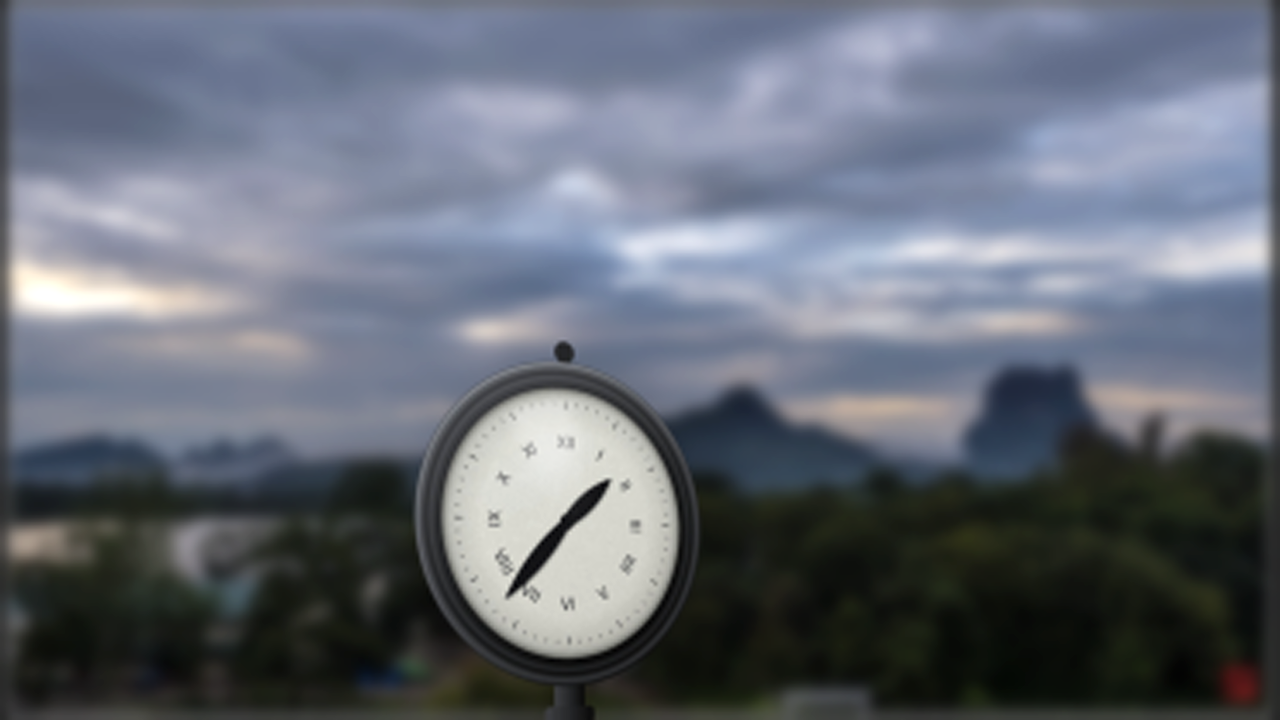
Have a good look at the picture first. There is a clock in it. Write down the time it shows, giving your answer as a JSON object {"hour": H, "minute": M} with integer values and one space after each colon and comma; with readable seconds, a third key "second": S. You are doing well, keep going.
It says {"hour": 1, "minute": 37}
